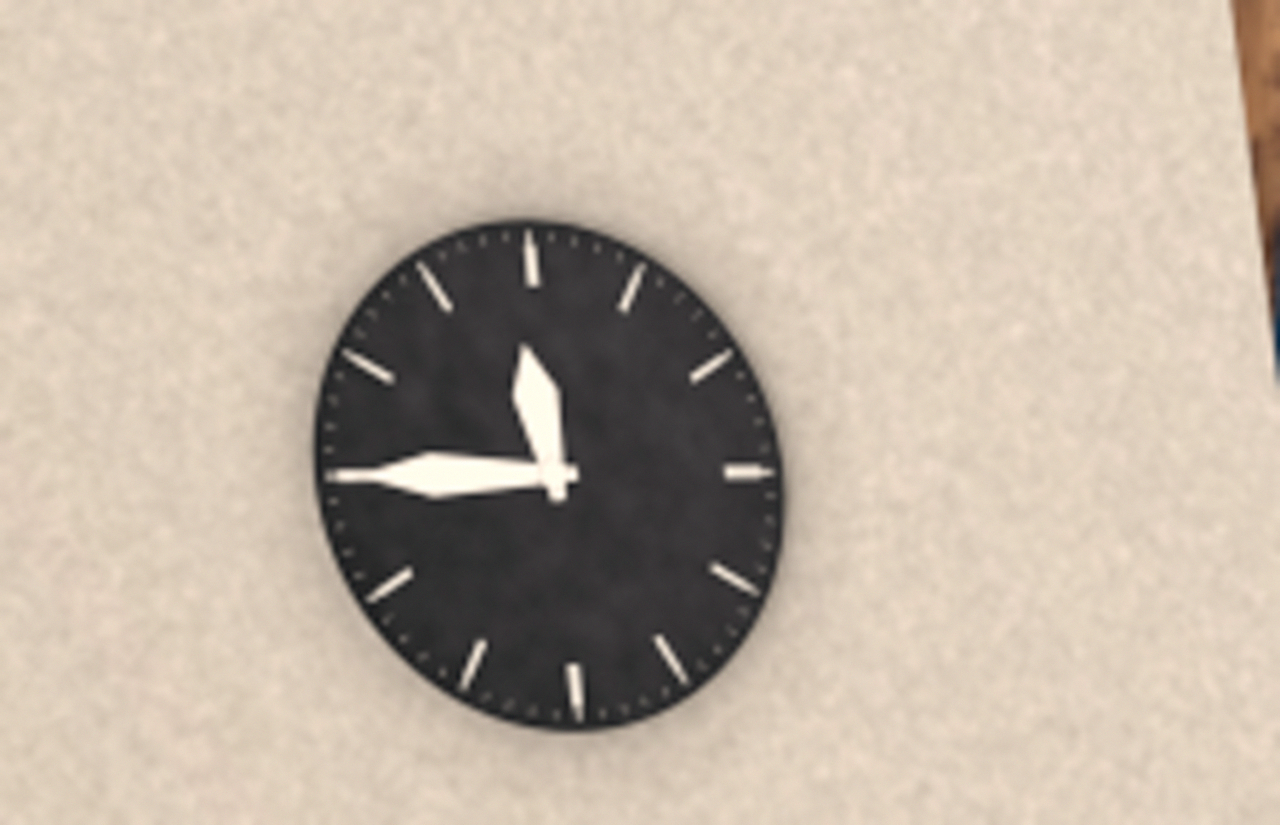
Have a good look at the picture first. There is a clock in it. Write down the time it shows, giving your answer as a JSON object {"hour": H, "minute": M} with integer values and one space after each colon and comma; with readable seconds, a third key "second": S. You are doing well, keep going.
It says {"hour": 11, "minute": 45}
